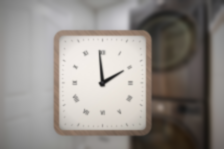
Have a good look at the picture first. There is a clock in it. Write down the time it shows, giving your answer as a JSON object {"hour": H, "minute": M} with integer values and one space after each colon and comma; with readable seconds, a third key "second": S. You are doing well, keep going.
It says {"hour": 1, "minute": 59}
